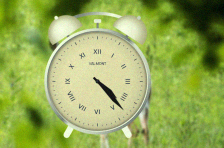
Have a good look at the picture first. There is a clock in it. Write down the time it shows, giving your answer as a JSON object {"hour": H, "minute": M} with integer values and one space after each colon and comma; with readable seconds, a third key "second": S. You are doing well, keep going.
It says {"hour": 4, "minute": 23}
